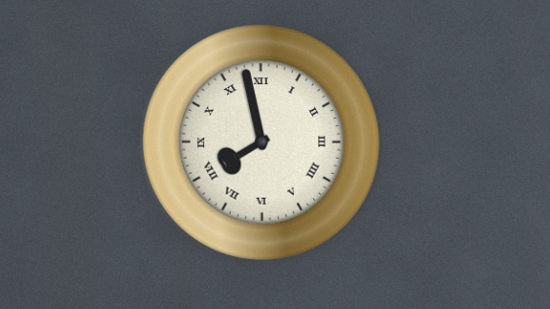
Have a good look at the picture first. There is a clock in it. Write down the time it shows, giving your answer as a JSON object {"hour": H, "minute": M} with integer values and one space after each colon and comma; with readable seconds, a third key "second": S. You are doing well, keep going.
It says {"hour": 7, "minute": 58}
